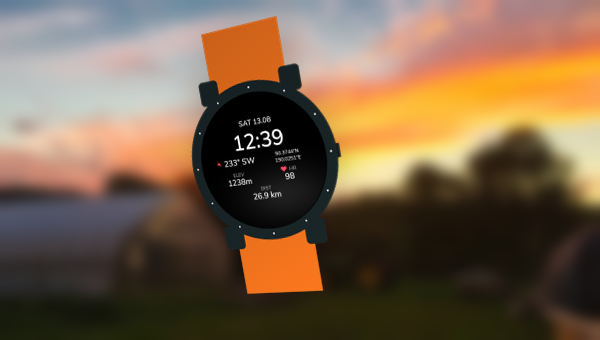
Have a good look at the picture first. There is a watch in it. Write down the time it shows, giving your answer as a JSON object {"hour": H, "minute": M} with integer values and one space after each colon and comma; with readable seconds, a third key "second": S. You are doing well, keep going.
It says {"hour": 12, "minute": 39}
